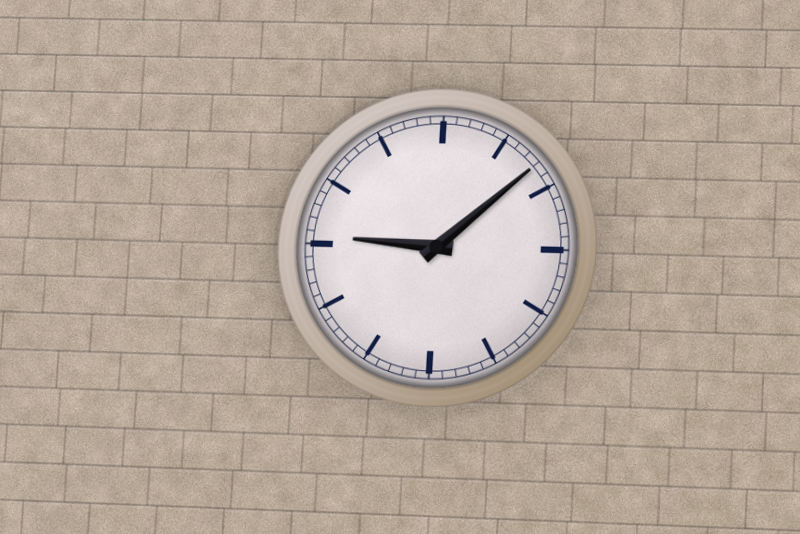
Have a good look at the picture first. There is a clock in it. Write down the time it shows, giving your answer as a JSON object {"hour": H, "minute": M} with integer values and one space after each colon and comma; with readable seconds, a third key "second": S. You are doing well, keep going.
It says {"hour": 9, "minute": 8}
